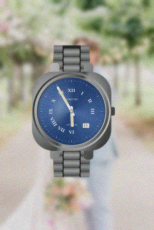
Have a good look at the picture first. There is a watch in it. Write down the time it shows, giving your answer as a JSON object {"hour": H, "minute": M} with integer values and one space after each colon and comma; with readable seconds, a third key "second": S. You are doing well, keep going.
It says {"hour": 5, "minute": 55}
